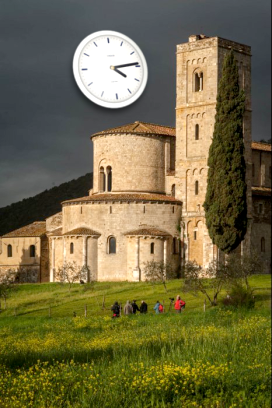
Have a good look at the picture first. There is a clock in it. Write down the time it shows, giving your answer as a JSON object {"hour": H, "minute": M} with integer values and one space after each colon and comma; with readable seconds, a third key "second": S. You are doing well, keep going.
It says {"hour": 4, "minute": 14}
